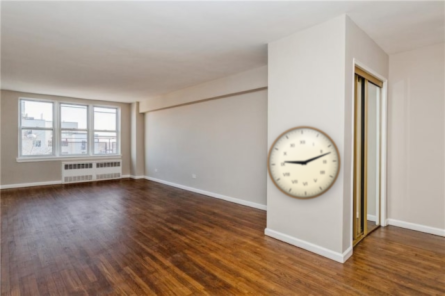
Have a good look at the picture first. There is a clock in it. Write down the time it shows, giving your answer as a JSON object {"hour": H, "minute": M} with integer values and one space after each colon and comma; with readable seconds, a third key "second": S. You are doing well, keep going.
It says {"hour": 9, "minute": 12}
